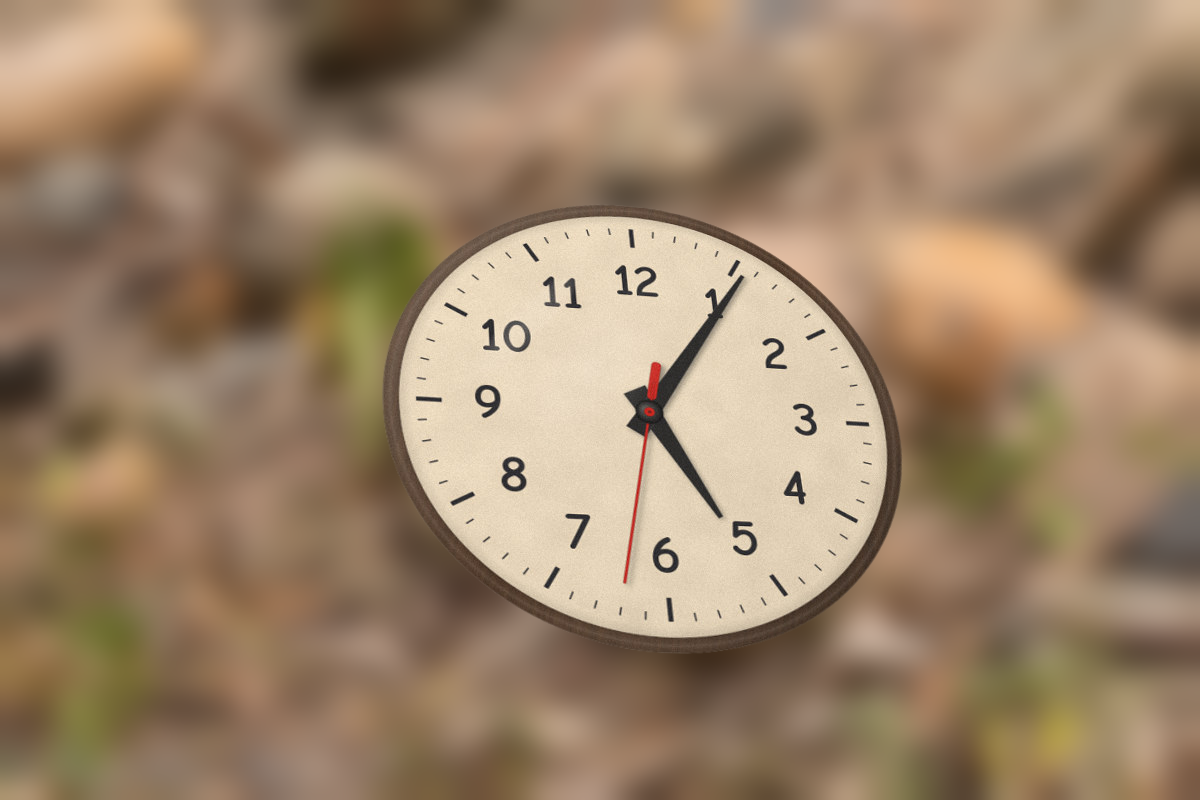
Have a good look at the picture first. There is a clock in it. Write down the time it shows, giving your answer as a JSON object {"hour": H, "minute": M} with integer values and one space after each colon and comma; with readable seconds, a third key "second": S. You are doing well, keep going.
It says {"hour": 5, "minute": 5, "second": 32}
